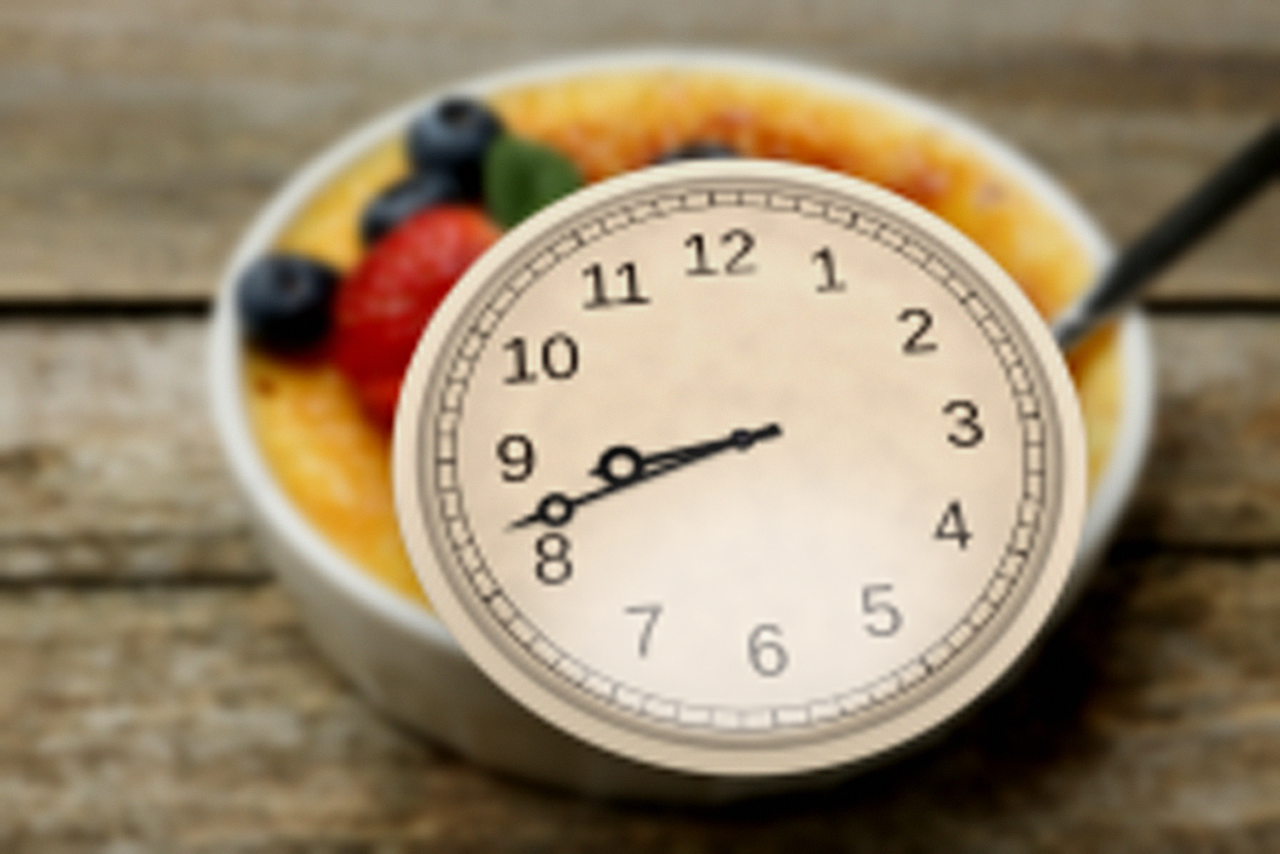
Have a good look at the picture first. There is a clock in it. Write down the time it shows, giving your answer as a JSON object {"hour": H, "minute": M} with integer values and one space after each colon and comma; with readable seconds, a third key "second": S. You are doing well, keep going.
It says {"hour": 8, "minute": 42}
